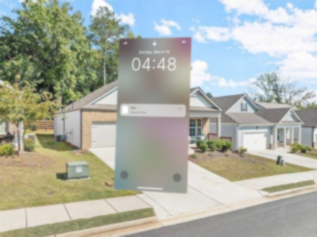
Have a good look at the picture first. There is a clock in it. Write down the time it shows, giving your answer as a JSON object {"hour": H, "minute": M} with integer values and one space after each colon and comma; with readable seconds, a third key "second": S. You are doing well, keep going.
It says {"hour": 4, "minute": 48}
